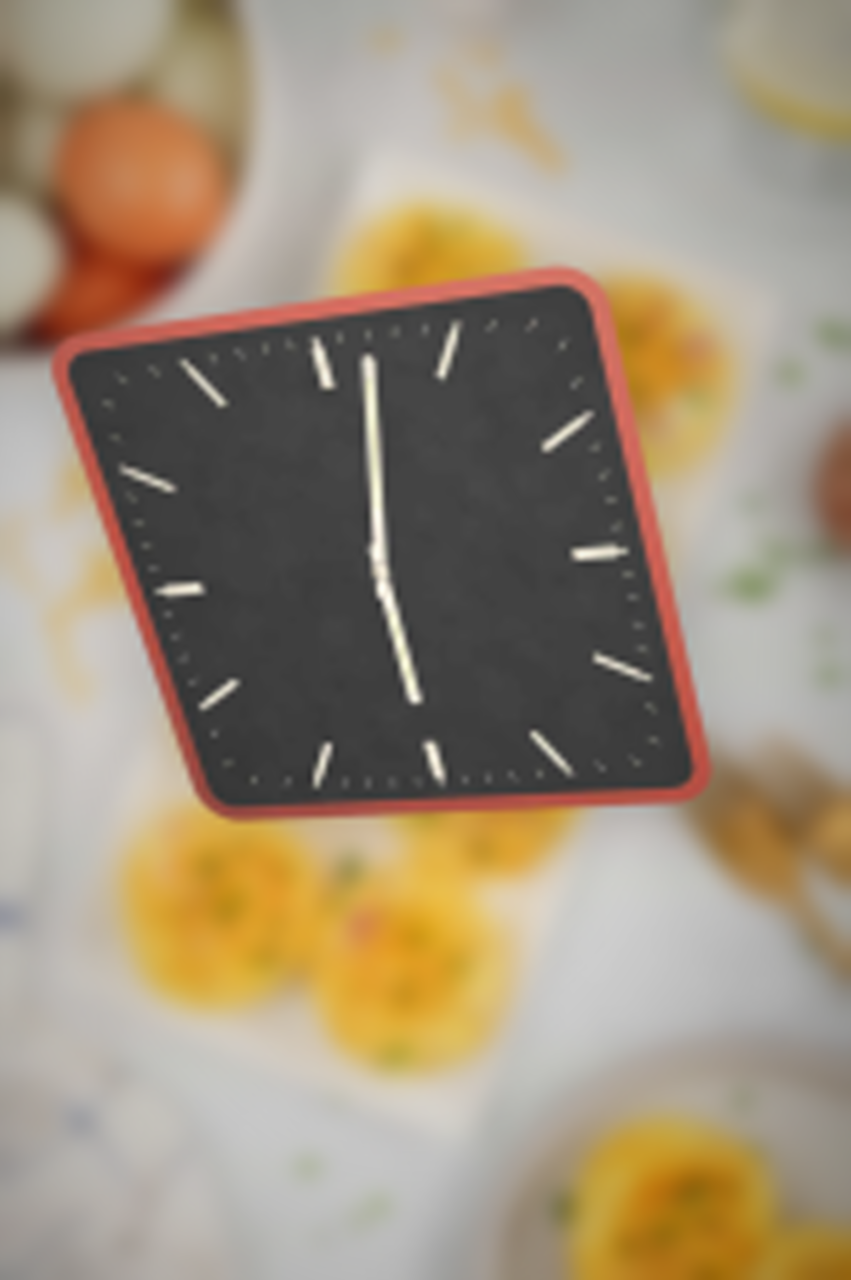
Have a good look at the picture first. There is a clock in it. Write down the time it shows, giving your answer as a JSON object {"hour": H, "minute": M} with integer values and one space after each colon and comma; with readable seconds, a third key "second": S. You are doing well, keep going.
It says {"hour": 6, "minute": 2}
